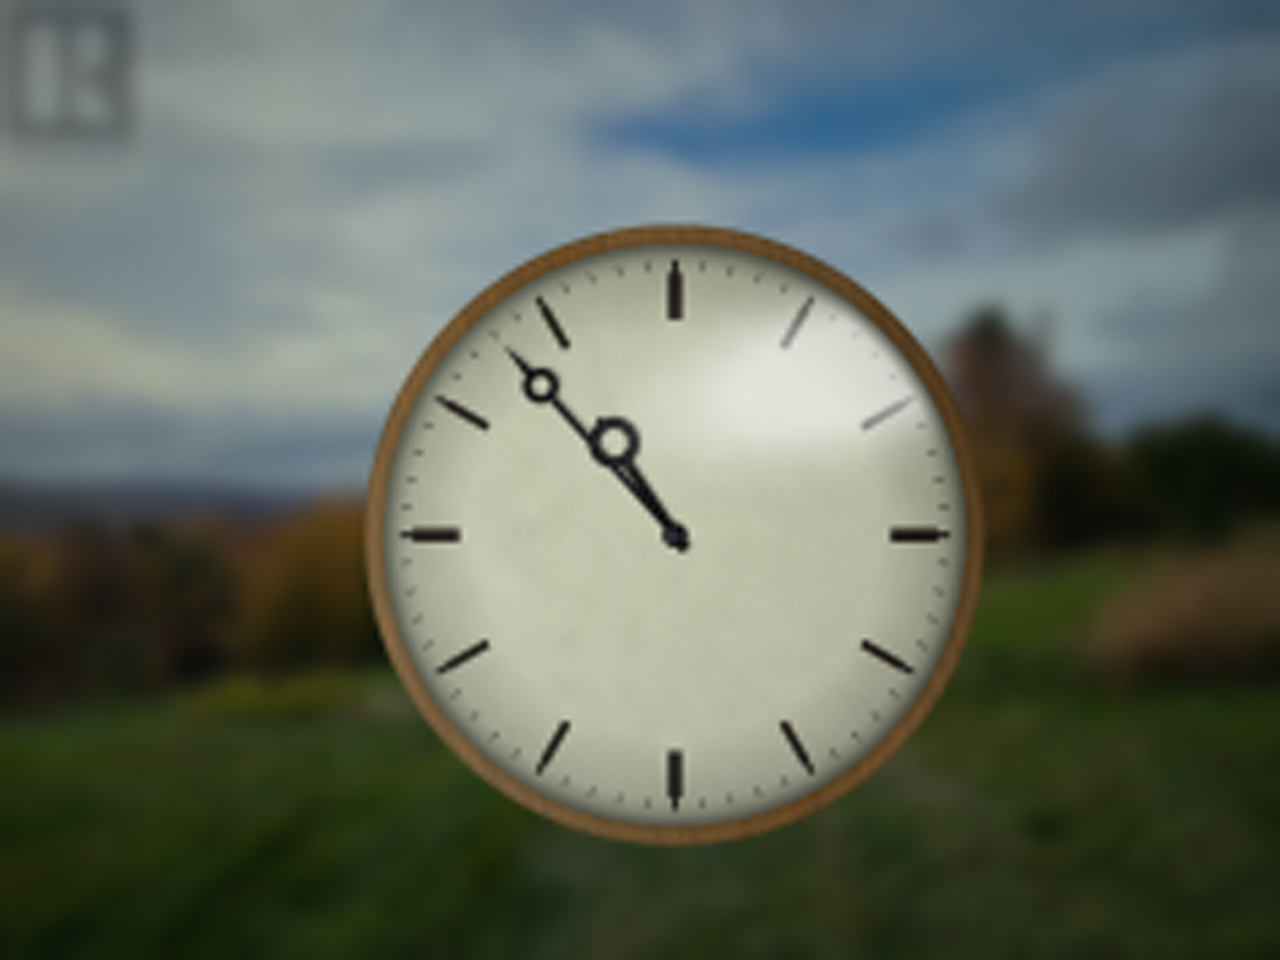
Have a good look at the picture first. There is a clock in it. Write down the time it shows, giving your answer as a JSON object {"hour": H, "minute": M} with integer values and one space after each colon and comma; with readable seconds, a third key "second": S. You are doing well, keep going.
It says {"hour": 10, "minute": 53}
